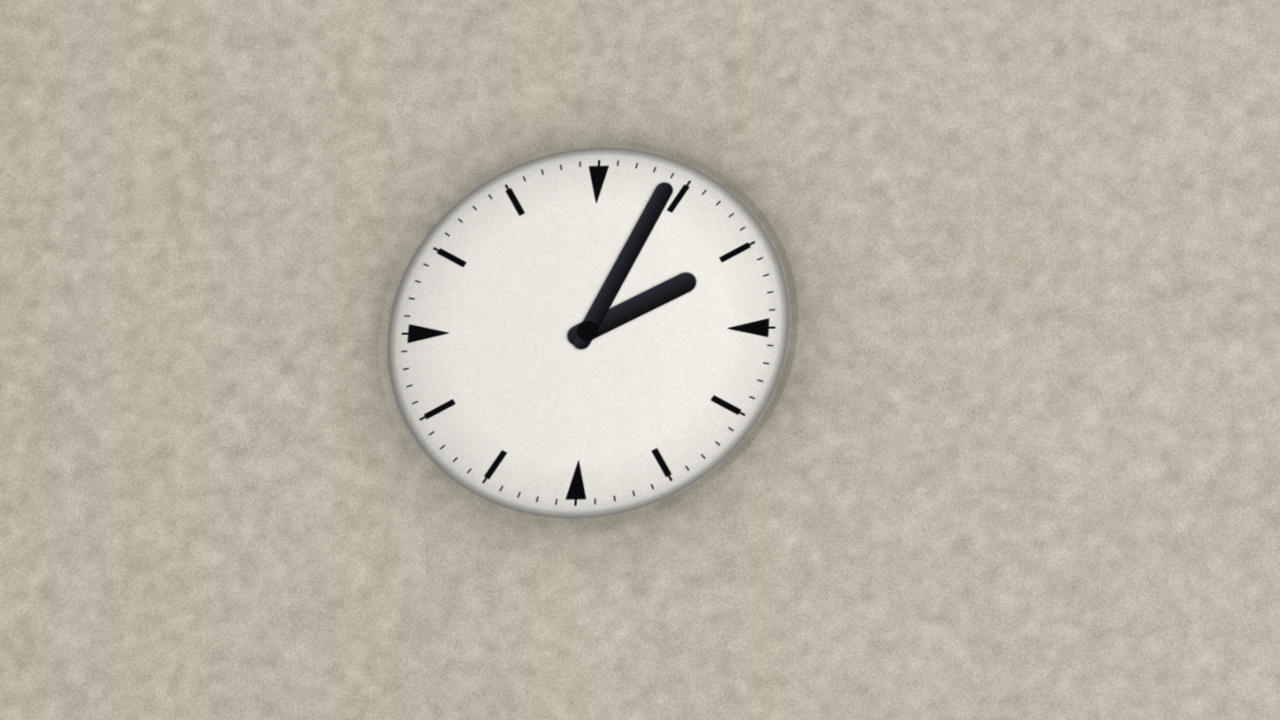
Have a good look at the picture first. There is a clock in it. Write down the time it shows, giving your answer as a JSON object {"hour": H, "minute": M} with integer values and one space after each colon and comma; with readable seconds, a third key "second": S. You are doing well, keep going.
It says {"hour": 2, "minute": 4}
